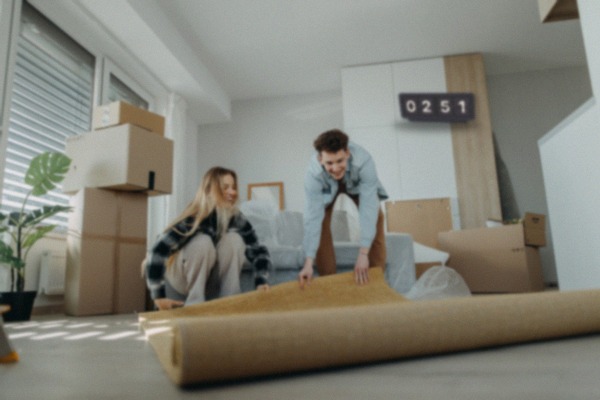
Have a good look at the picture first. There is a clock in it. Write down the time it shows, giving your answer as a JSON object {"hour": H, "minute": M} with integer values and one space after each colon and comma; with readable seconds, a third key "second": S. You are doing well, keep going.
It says {"hour": 2, "minute": 51}
